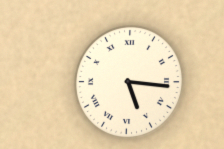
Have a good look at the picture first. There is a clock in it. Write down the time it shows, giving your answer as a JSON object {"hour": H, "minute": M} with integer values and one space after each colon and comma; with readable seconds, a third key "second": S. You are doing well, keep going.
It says {"hour": 5, "minute": 16}
